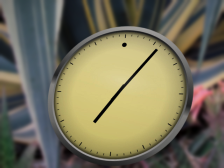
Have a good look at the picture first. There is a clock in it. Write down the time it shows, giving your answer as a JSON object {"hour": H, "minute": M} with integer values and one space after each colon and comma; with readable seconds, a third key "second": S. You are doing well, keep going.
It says {"hour": 7, "minute": 6}
